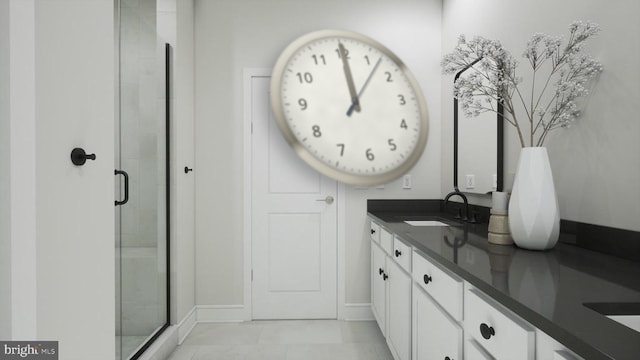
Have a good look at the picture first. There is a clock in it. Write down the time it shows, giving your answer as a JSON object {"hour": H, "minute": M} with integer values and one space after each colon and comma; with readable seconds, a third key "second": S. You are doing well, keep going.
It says {"hour": 12, "minute": 0, "second": 7}
